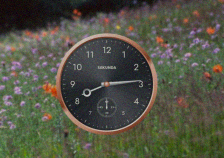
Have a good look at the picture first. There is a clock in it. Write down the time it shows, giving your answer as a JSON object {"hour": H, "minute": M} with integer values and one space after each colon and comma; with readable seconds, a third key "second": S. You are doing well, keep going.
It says {"hour": 8, "minute": 14}
